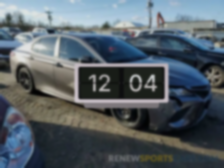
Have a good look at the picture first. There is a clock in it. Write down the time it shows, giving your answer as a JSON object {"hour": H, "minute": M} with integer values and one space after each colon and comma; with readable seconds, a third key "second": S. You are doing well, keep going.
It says {"hour": 12, "minute": 4}
